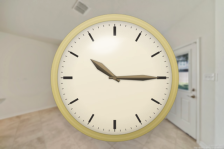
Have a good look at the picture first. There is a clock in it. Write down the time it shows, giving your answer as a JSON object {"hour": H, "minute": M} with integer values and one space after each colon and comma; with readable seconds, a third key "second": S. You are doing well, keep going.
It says {"hour": 10, "minute": 15}
